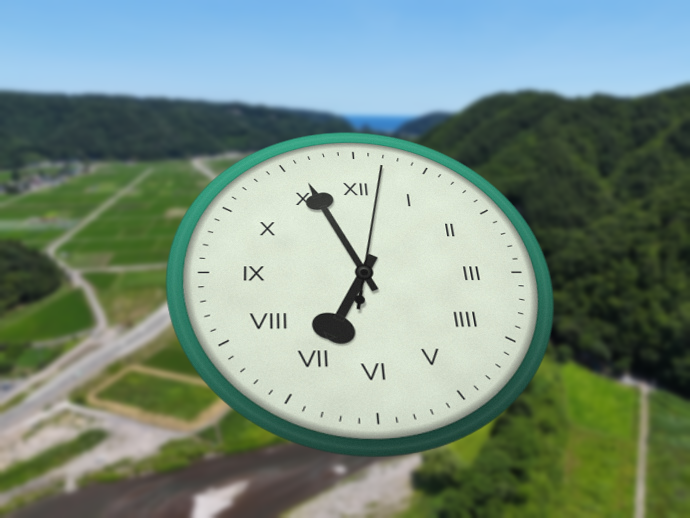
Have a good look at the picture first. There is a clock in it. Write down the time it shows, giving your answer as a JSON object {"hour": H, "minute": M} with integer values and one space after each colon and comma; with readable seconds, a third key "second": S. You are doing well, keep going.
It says {"hour": 6, "minute": 56, "second": 2}
